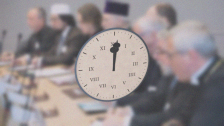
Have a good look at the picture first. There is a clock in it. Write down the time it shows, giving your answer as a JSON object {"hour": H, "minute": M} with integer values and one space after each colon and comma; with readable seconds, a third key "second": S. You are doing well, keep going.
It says {"hour": 12, "minute": 1}
